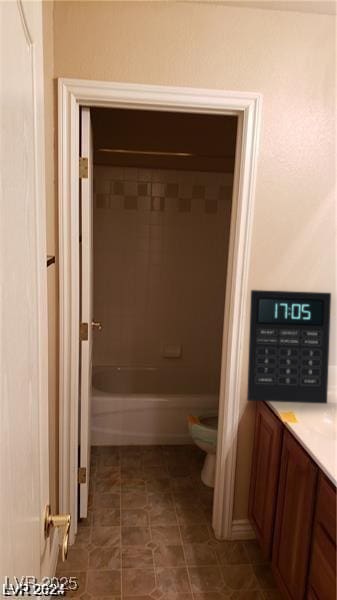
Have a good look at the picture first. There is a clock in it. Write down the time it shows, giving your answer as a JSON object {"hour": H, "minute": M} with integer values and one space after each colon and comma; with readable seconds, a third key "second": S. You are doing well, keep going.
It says {"hour": 17, "minute": 5}
